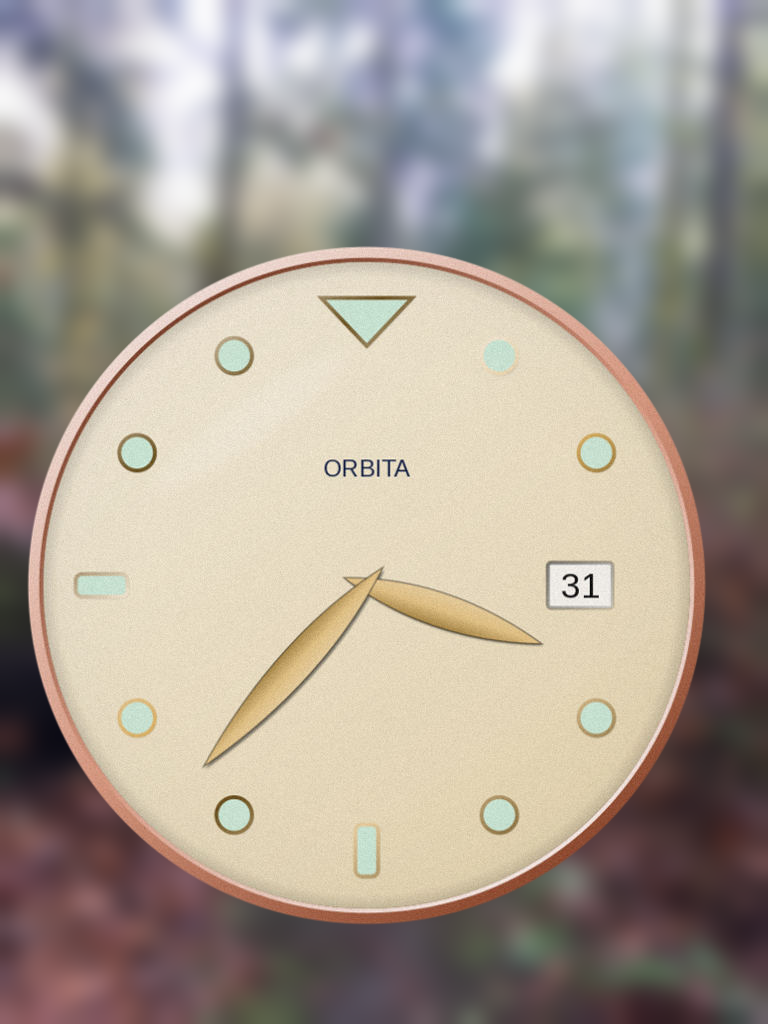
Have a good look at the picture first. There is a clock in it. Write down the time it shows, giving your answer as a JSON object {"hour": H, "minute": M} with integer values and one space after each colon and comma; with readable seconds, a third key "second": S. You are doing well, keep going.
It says {"hour": 3, "minute": 37}
